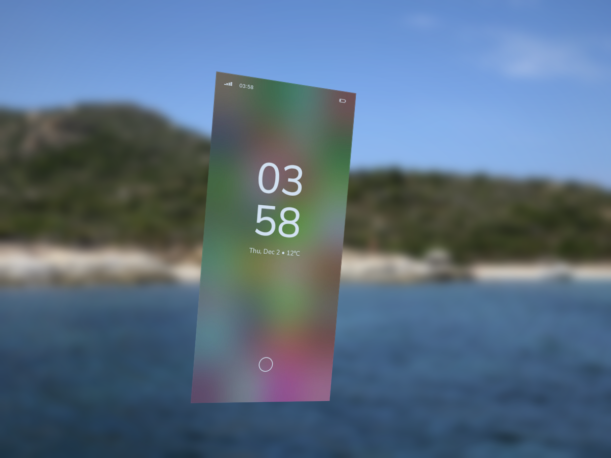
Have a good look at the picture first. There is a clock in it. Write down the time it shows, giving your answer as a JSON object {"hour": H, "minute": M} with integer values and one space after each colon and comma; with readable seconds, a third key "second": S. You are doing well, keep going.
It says {"hour": 3, "minute": 58}
